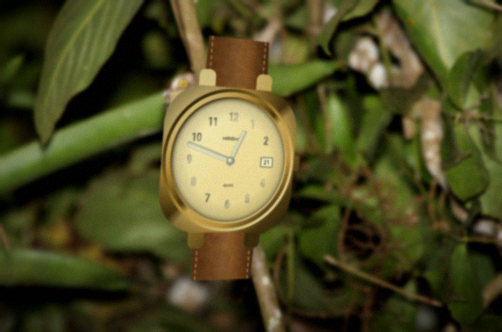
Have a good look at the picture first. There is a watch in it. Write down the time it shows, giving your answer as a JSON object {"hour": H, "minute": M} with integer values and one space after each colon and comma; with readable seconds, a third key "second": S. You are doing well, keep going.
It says {"hour": 12, "minute": 48}
